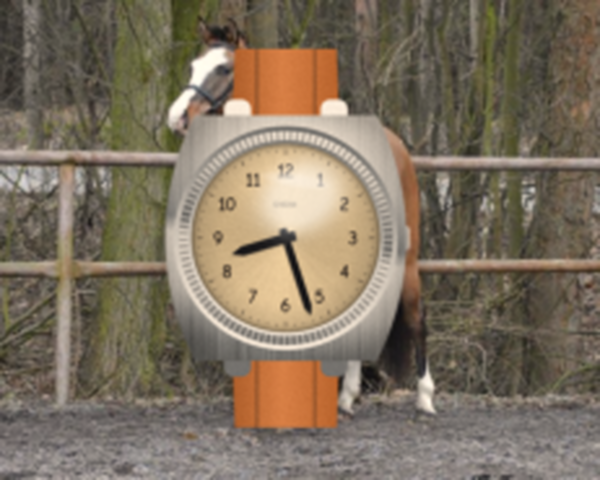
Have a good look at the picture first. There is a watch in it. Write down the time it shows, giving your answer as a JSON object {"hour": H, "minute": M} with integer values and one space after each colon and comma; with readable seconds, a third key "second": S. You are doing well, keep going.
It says {"hour": 8, "minute": 27}
